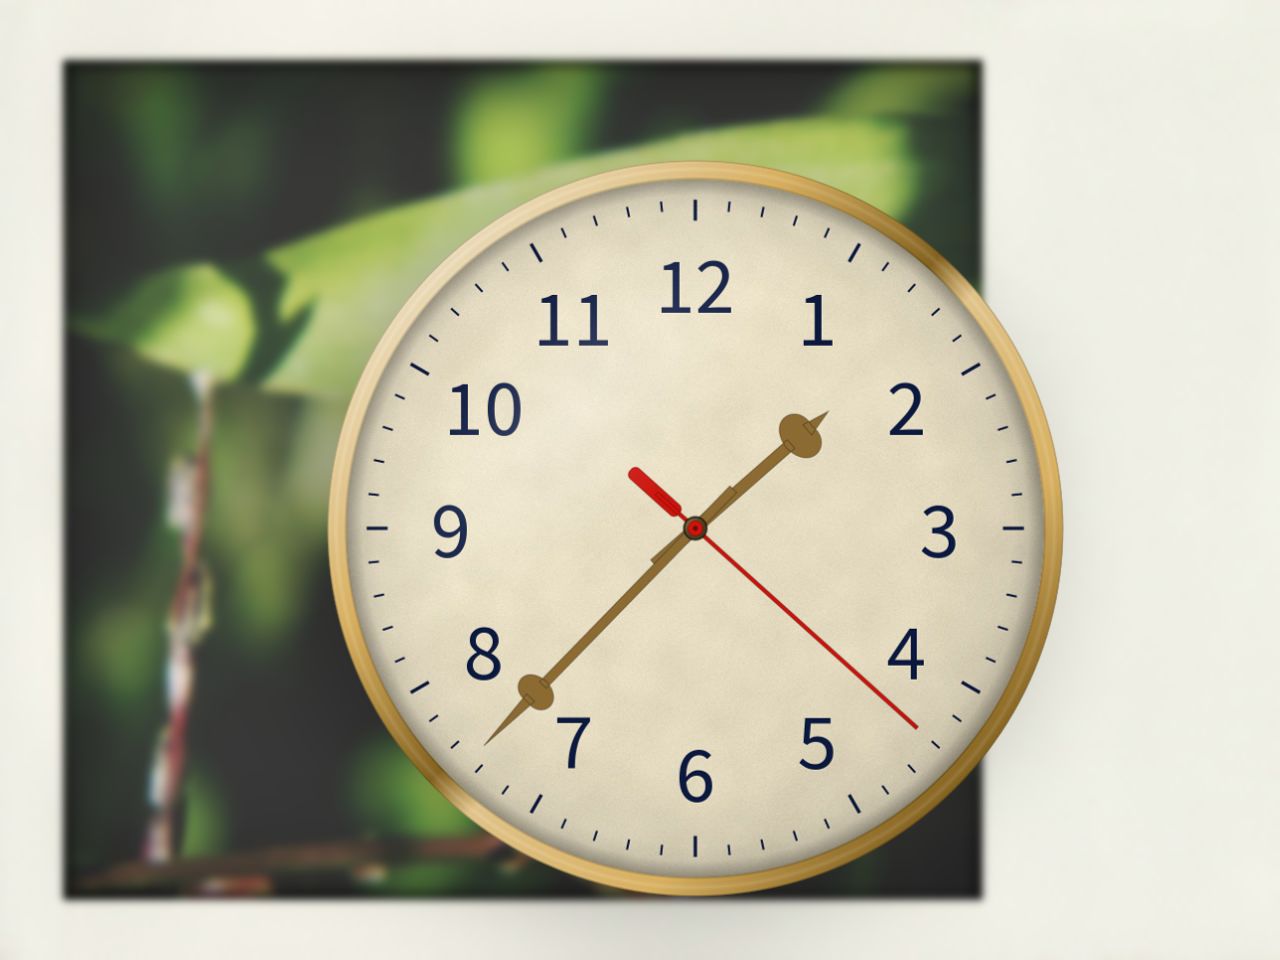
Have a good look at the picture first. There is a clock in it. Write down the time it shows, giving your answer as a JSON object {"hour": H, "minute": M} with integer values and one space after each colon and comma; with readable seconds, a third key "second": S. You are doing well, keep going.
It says {"hour": 1, "minute": 37, "second": 22}
